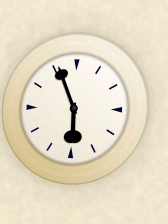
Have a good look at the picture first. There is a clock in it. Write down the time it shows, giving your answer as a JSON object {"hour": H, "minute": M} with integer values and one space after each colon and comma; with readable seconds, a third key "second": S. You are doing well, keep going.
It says {"hour": 5, "minute": 56}
